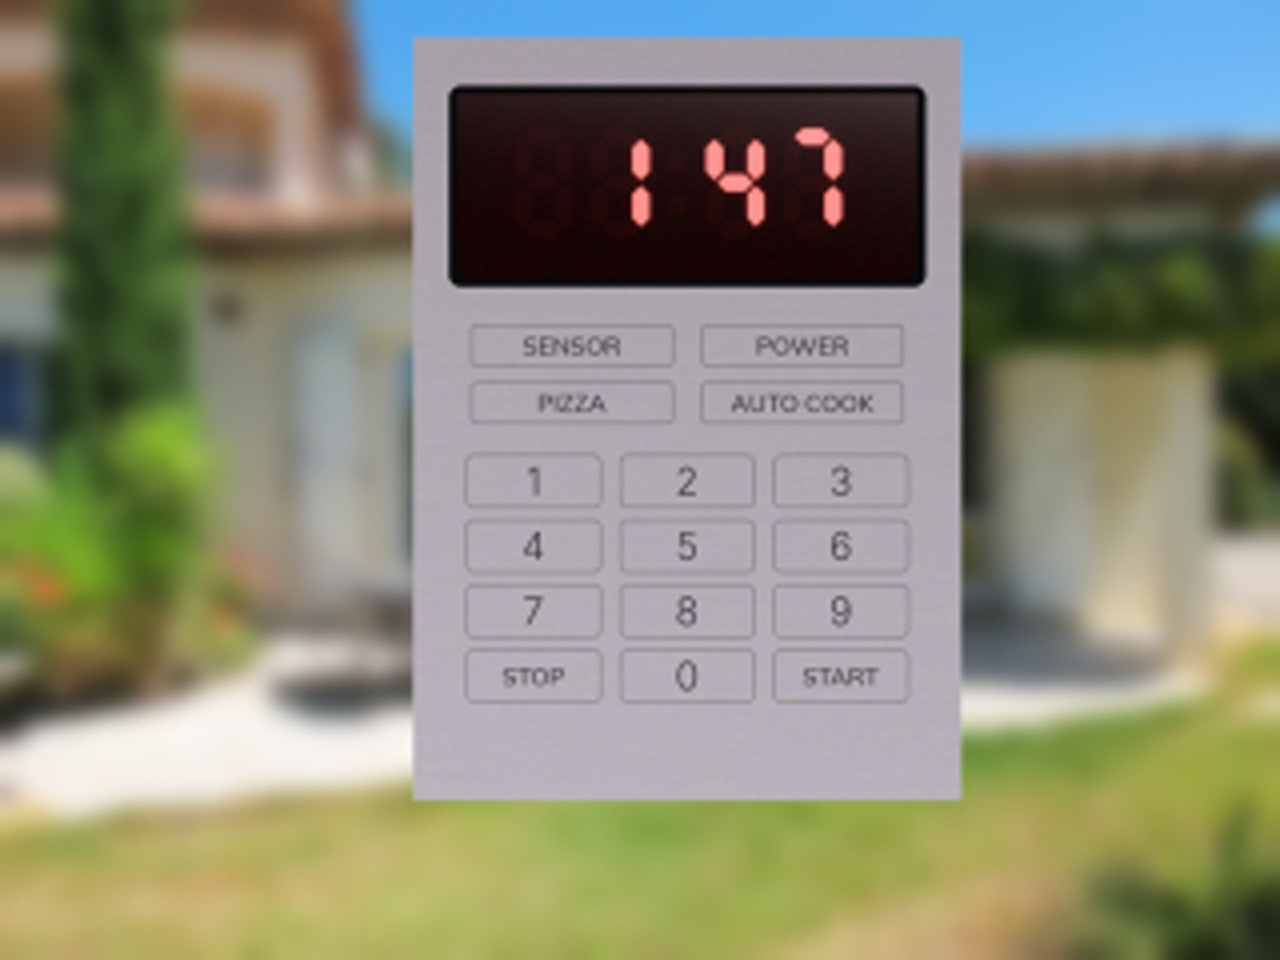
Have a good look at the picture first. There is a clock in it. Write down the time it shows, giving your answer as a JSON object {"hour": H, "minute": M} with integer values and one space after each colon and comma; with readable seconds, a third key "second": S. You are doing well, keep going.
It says {"hour": 1, "minute": 47}
